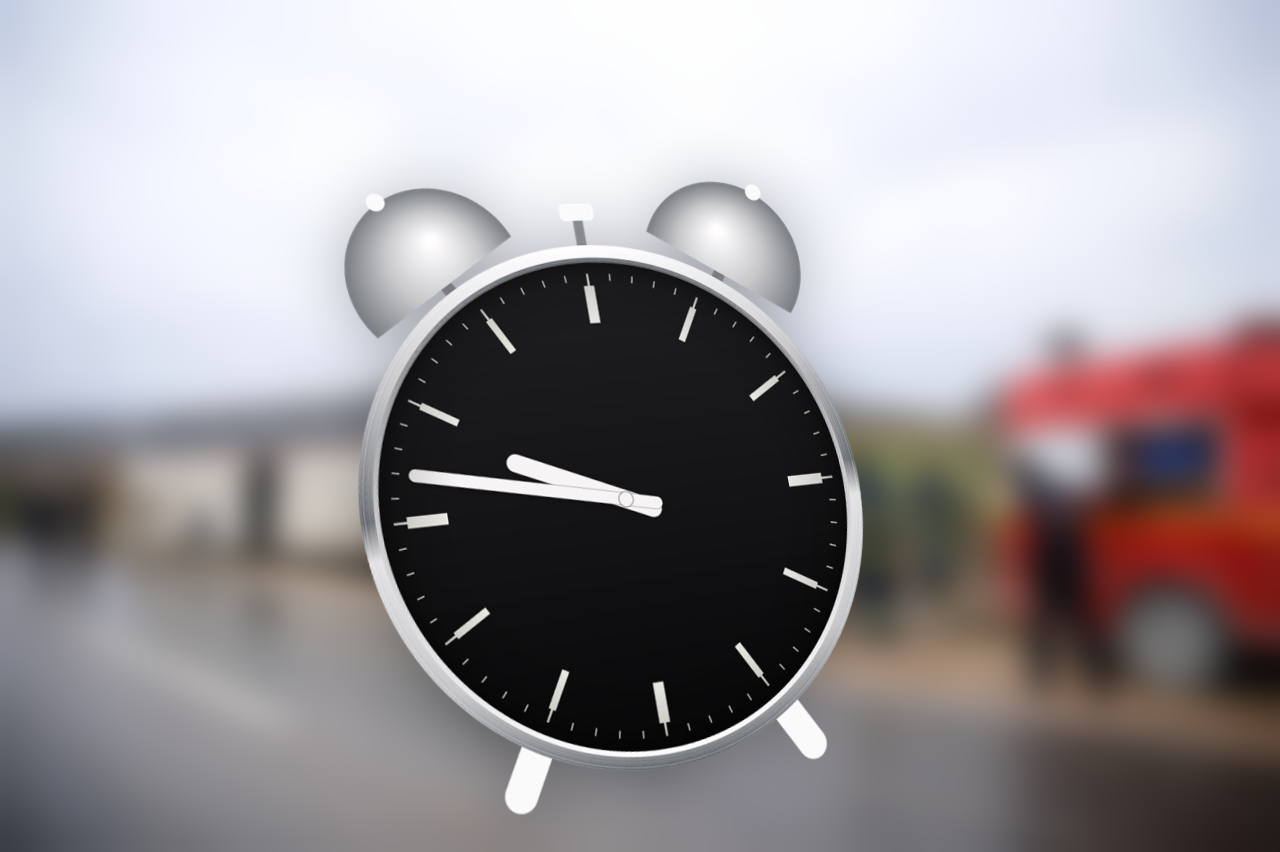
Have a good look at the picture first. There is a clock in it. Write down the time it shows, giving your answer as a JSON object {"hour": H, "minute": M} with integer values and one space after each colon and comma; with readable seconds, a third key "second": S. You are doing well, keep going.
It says {"hour": 9, "minute": 47}
